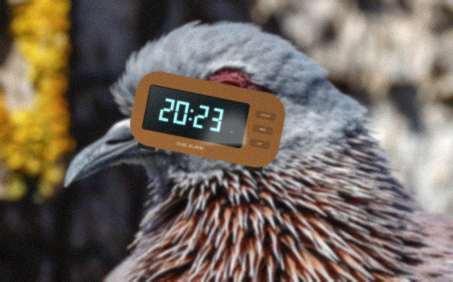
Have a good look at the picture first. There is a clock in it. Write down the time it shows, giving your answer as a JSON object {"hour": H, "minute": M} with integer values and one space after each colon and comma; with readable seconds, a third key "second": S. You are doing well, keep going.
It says {"hour": 20, "minute": 23}
